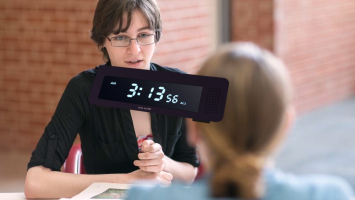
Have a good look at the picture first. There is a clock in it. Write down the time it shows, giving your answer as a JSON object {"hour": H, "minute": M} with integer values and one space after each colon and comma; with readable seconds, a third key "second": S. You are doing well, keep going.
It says {"hour": 3, "minute": 13, "second": 56}
